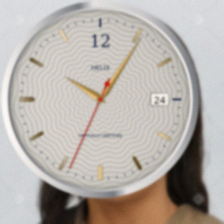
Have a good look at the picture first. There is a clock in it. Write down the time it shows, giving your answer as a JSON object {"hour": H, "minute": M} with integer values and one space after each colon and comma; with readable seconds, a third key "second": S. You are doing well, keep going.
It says {"hour": 10, "minute": 5, "second": 34}
